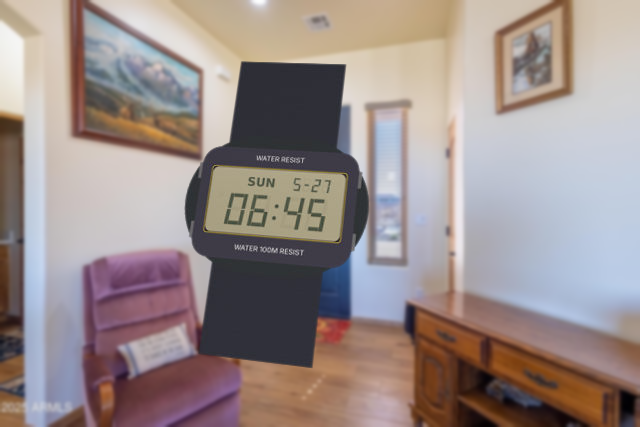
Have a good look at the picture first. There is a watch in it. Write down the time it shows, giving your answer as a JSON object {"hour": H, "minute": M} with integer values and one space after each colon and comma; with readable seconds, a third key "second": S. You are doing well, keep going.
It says {"hour": 6, "minute": 45}
